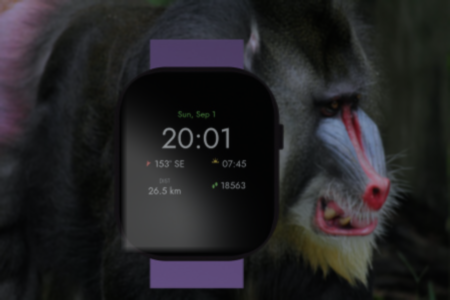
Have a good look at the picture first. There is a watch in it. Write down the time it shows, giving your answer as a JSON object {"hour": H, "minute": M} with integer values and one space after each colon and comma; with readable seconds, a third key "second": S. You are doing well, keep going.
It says {"hour": 20, "minute": 1}
